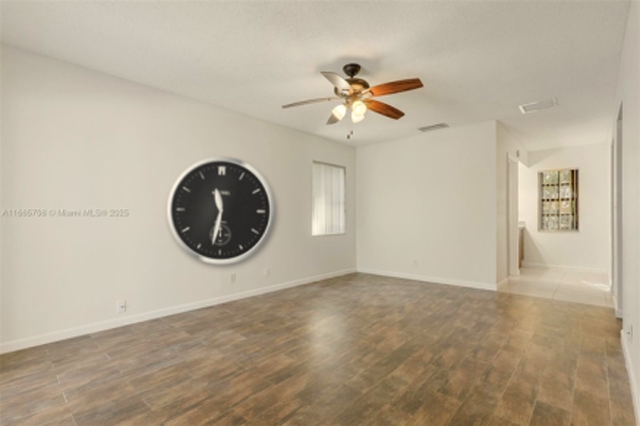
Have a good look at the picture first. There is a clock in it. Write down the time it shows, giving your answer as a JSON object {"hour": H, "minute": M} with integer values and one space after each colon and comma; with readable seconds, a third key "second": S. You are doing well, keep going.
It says {"hour": 11, "minute": 32}
